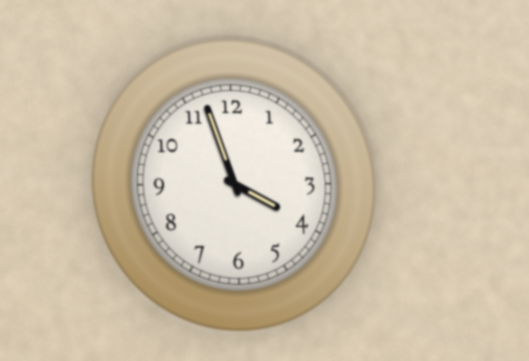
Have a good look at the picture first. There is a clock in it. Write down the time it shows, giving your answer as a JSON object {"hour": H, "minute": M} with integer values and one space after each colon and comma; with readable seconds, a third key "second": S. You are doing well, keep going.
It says {"hour": 3, "minute": 57}
